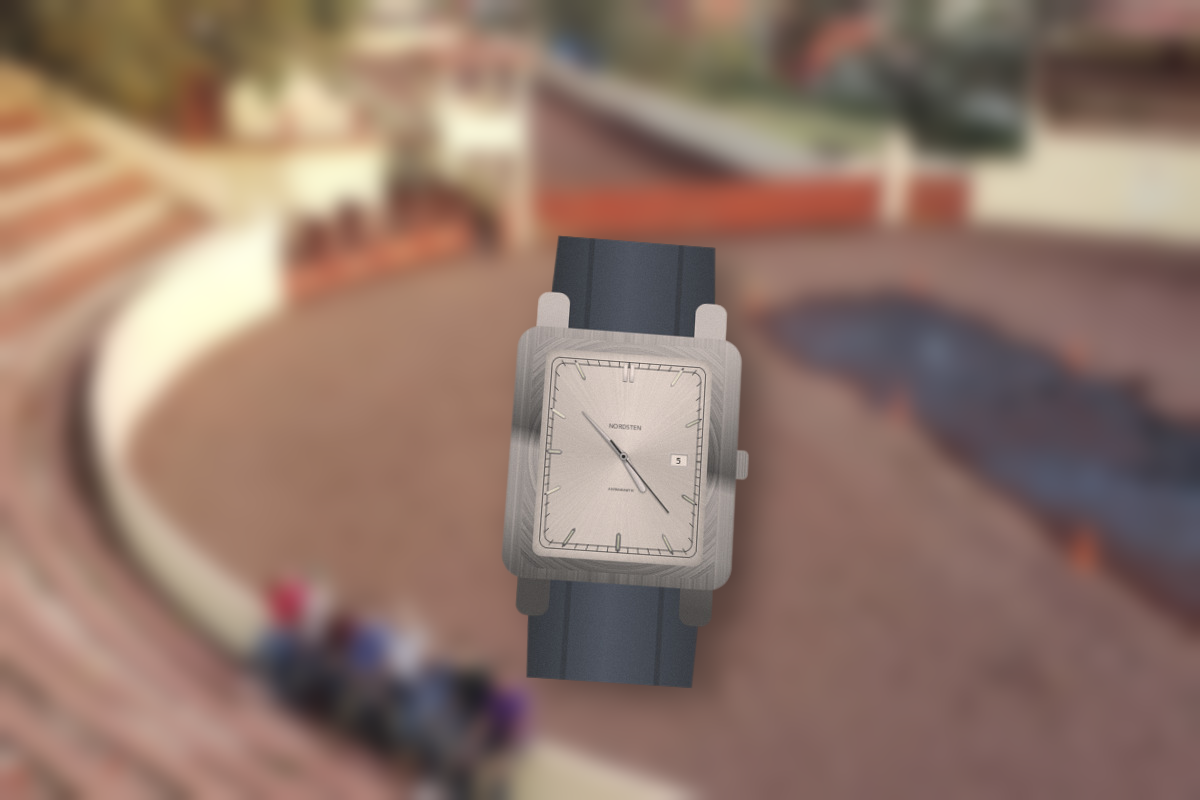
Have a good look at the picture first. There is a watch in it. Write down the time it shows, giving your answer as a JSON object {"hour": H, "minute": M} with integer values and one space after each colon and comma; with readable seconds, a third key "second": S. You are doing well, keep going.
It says {"hour": 4, "minute": 52, "second": 23}
